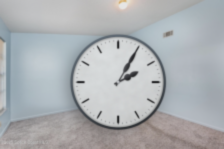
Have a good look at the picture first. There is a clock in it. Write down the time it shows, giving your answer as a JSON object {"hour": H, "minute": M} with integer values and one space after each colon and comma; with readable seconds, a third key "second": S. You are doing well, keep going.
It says {"hour": 2, "minute": 5}
